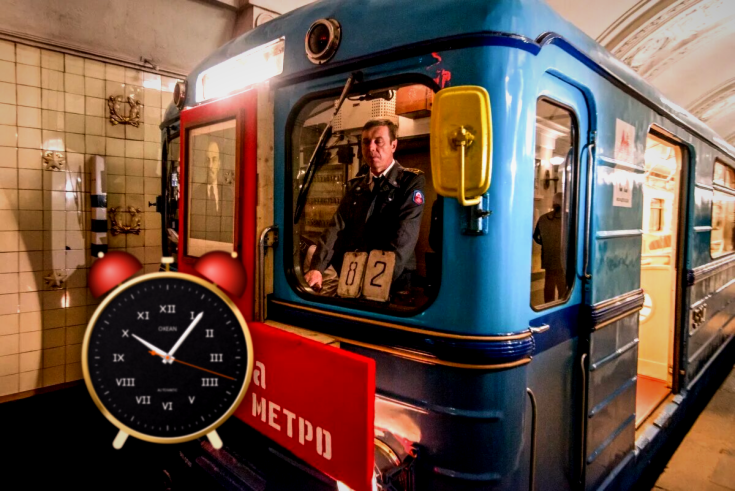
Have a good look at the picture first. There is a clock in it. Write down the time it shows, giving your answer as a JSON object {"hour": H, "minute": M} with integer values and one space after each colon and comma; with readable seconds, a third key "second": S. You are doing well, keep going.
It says {"hour": 10, "minute": 6, "second": 18}
